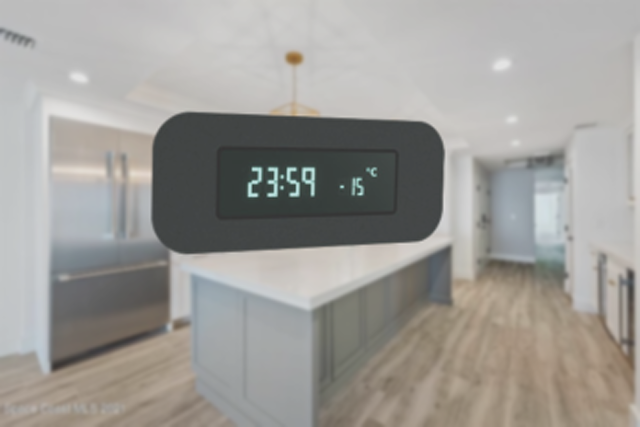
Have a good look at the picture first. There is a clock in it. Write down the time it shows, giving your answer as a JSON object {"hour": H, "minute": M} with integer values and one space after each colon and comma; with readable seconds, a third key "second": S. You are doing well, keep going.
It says {"hour": 23, "minute": 59}
